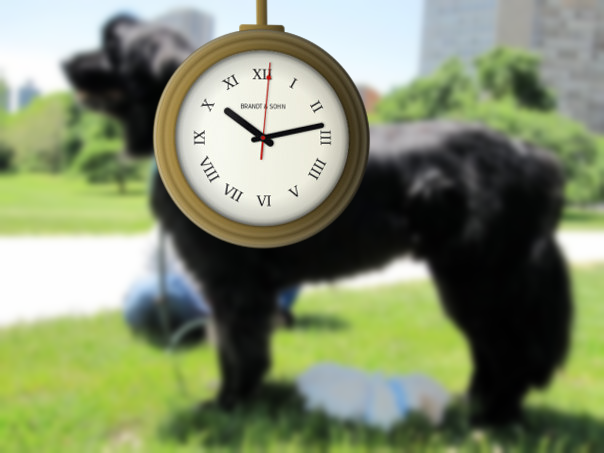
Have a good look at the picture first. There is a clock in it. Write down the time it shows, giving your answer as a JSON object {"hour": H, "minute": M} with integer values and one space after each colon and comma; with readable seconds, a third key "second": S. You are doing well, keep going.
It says {"hour": 10, "minute": 13, "second": 1}
